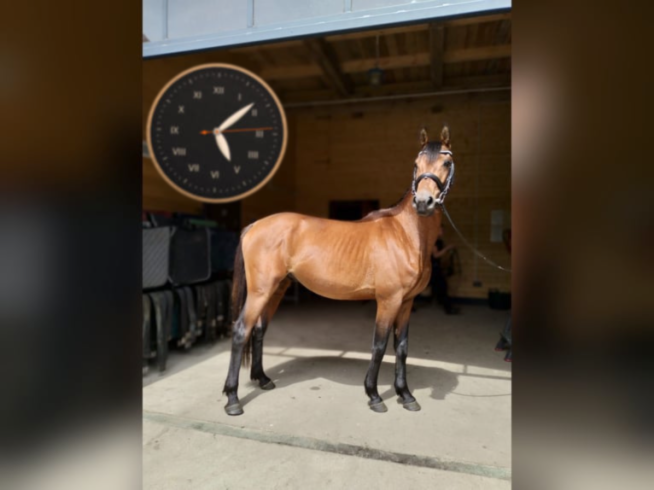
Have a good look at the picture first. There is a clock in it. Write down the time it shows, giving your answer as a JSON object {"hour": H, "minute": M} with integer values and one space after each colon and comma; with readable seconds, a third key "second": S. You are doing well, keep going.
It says {"hour": 5, "minute": 8, "second": 14}
